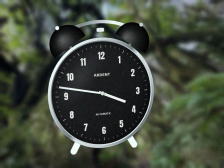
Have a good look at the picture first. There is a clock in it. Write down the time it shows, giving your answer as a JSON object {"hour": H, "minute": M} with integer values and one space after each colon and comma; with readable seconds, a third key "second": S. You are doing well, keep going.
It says {"hour": 3, "minute": 47}
